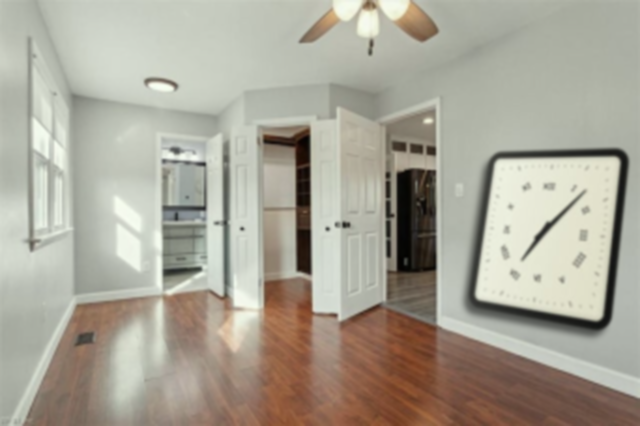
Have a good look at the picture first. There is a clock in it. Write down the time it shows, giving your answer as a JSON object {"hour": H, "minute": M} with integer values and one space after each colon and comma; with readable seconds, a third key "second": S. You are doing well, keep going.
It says {"hour": 7, "minute": 7}
